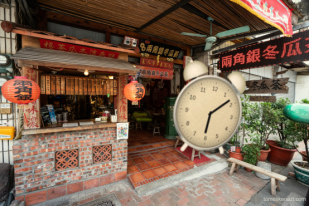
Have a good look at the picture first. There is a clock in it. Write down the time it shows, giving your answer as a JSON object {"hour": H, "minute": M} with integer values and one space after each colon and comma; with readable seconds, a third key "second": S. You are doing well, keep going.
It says {"hour": 6, "minute": 8}
